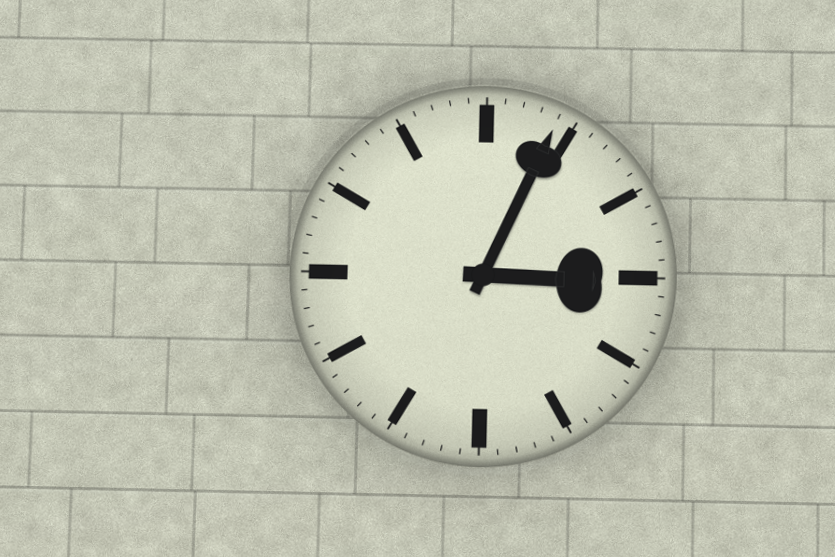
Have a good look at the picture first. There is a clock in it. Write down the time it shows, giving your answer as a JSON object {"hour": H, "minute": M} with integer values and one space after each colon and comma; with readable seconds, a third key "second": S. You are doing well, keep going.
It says {"hour": 3, "minute": 4}
